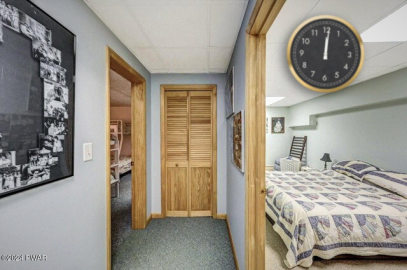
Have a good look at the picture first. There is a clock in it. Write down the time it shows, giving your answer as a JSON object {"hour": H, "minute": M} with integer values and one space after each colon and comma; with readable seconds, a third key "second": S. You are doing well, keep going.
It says {"hour": 12, "minute": 1}
